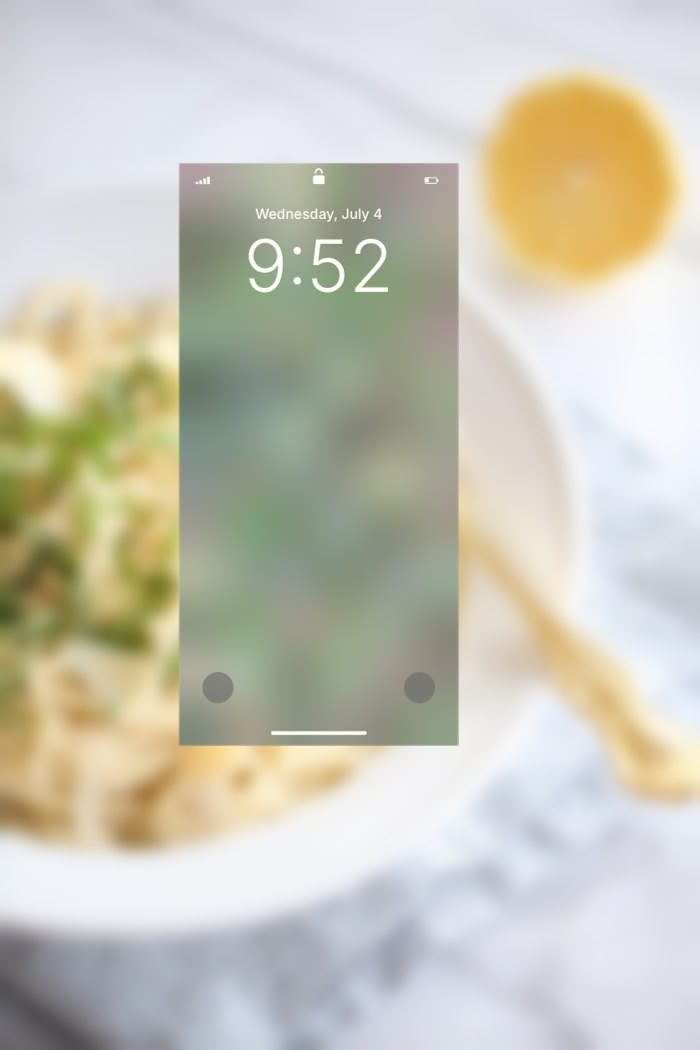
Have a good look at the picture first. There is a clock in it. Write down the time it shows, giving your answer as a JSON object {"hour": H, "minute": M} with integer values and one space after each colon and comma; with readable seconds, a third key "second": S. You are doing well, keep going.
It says {"hour": 9, "minute": 52}
